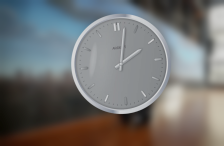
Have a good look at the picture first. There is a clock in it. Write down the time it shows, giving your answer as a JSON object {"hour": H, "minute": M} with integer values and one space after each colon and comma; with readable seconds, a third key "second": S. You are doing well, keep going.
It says {"hour": 2, "minute": 2}
